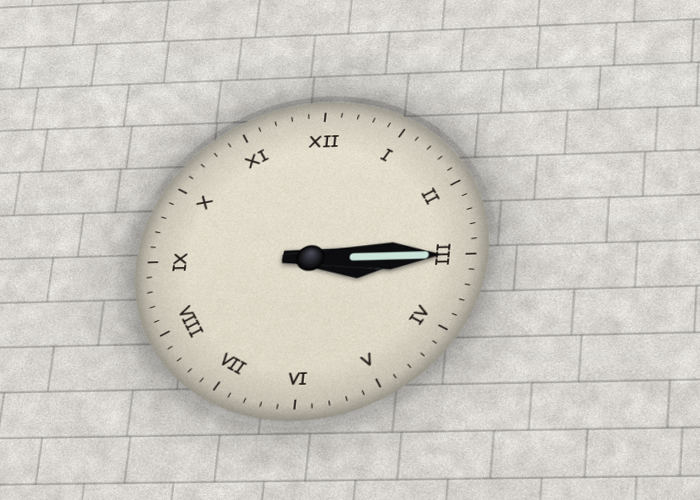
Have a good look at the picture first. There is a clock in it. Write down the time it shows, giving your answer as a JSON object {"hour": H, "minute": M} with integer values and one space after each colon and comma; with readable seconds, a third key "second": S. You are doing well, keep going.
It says {"hour": 3, "minute": 15}
